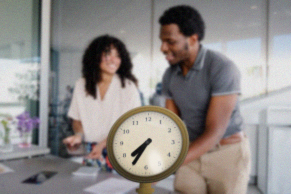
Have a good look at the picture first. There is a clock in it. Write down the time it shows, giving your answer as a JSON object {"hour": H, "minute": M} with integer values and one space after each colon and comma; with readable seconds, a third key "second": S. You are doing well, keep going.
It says {"hour": 7, "minute": 35}
